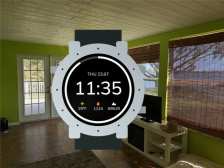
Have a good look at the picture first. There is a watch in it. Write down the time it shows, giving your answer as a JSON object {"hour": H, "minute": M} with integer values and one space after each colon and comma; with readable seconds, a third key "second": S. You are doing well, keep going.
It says {"hour": 11, "minute": 35}
